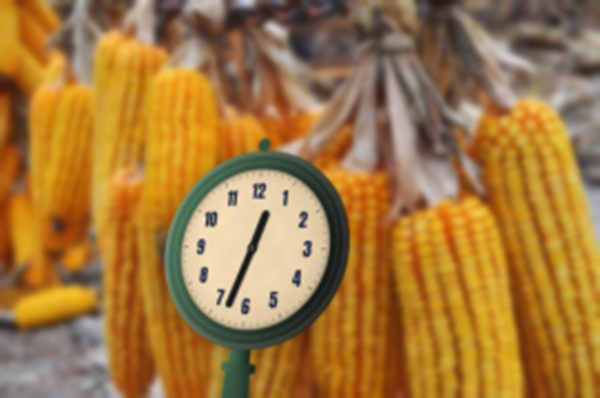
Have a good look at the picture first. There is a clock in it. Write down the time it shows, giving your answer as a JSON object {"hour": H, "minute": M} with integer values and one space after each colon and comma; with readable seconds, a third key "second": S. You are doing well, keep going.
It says {"hour": 12, "minute": 33}
